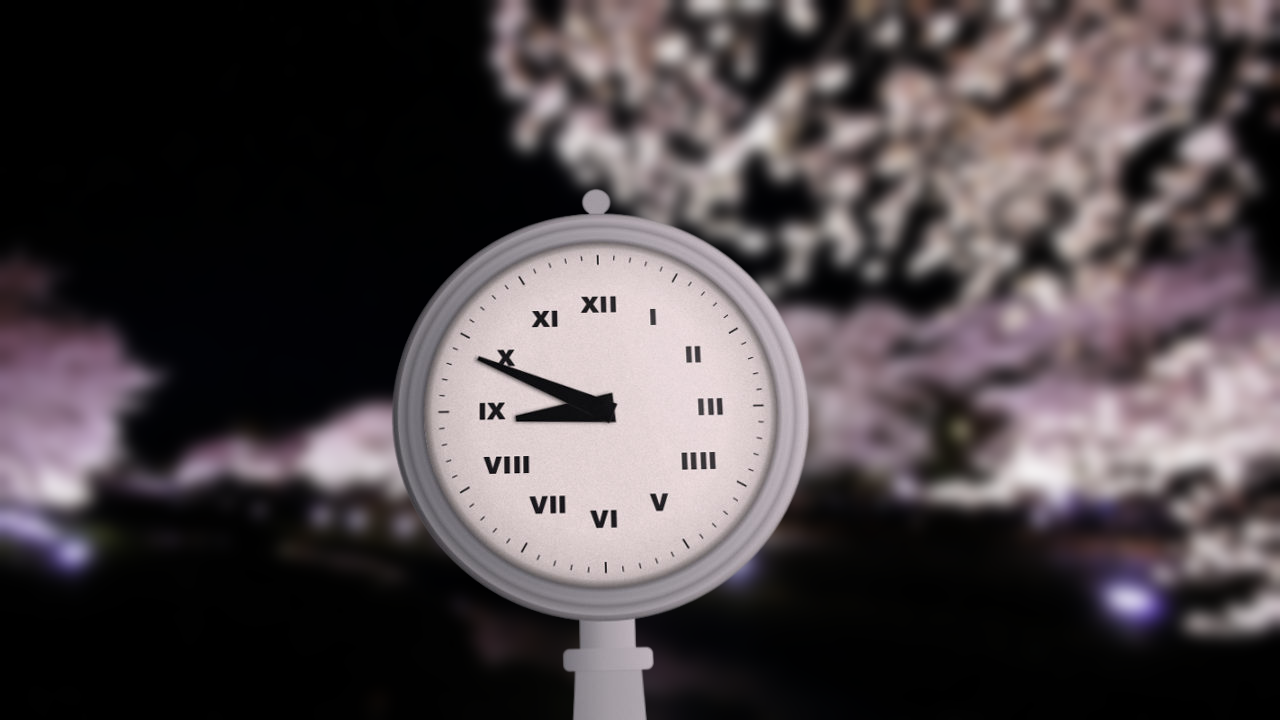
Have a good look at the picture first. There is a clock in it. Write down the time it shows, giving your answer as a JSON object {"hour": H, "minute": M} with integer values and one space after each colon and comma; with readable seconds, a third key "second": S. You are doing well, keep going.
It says {"hour": 8, "minute": 49}
